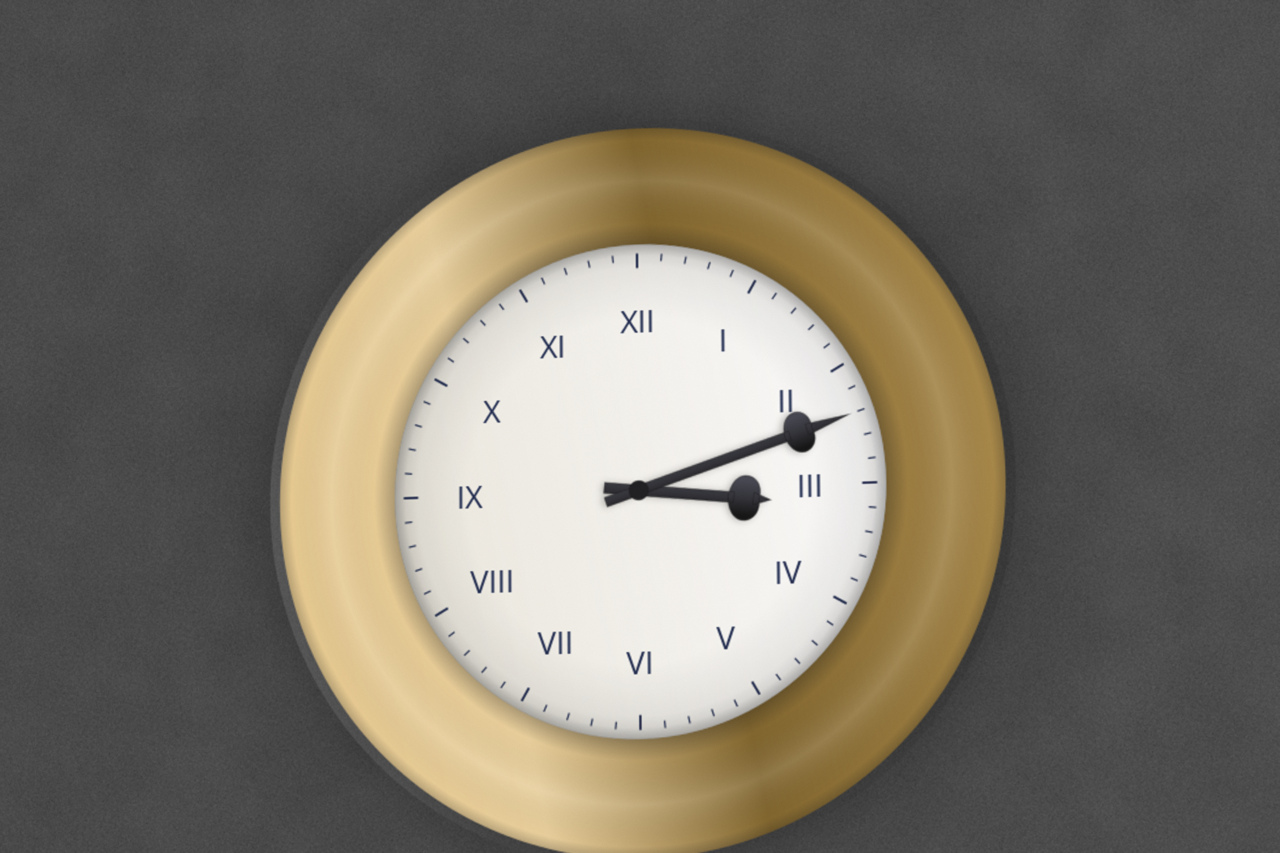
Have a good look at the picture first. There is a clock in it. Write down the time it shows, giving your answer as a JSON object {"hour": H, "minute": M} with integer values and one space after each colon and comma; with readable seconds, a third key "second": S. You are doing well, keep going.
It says {"hour": 3, "minute": 12}
